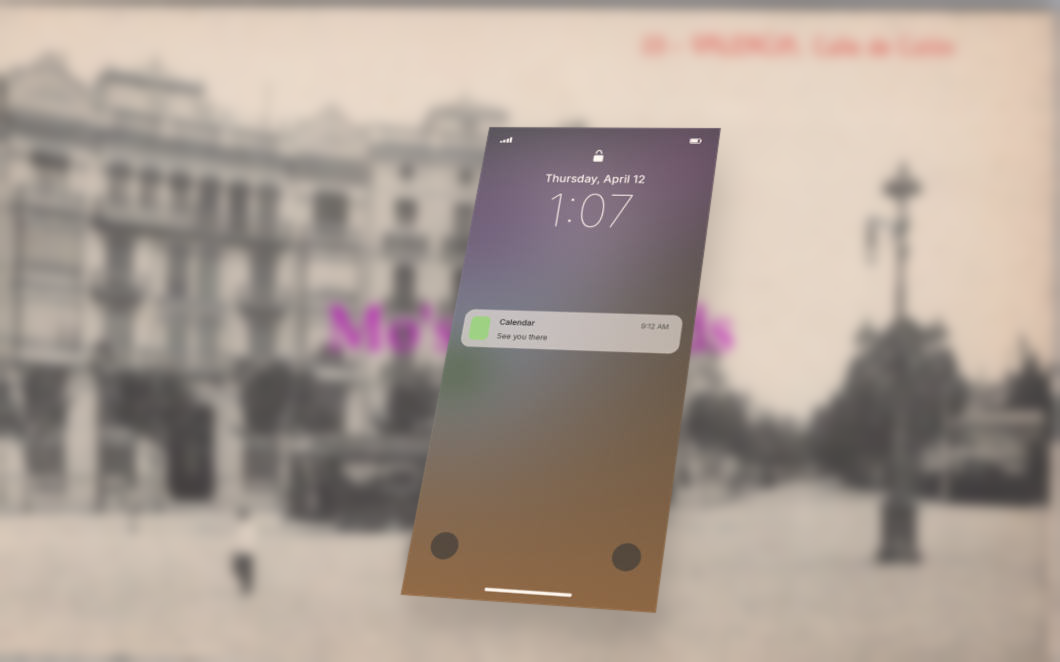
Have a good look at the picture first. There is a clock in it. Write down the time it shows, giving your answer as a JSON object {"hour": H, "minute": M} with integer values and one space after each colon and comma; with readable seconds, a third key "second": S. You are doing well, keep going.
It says {"hour": 1, "minute": 7}
